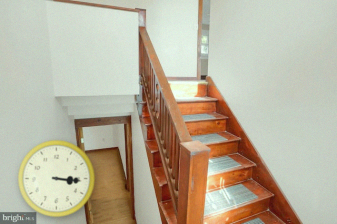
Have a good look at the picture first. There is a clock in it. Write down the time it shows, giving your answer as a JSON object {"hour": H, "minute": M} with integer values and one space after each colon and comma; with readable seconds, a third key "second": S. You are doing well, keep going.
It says {"hour": 3, "minute": 16}
